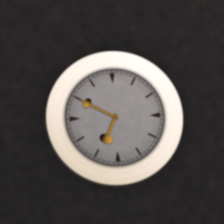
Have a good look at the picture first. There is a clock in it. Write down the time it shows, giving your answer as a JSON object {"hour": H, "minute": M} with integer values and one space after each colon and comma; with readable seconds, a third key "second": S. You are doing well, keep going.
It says {"hour": 6, "minute": 50}
